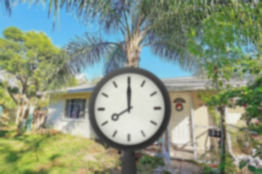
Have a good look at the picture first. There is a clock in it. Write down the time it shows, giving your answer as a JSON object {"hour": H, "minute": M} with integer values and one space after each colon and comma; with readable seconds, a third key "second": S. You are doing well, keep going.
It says {"hour": 8, "minute": 0}
